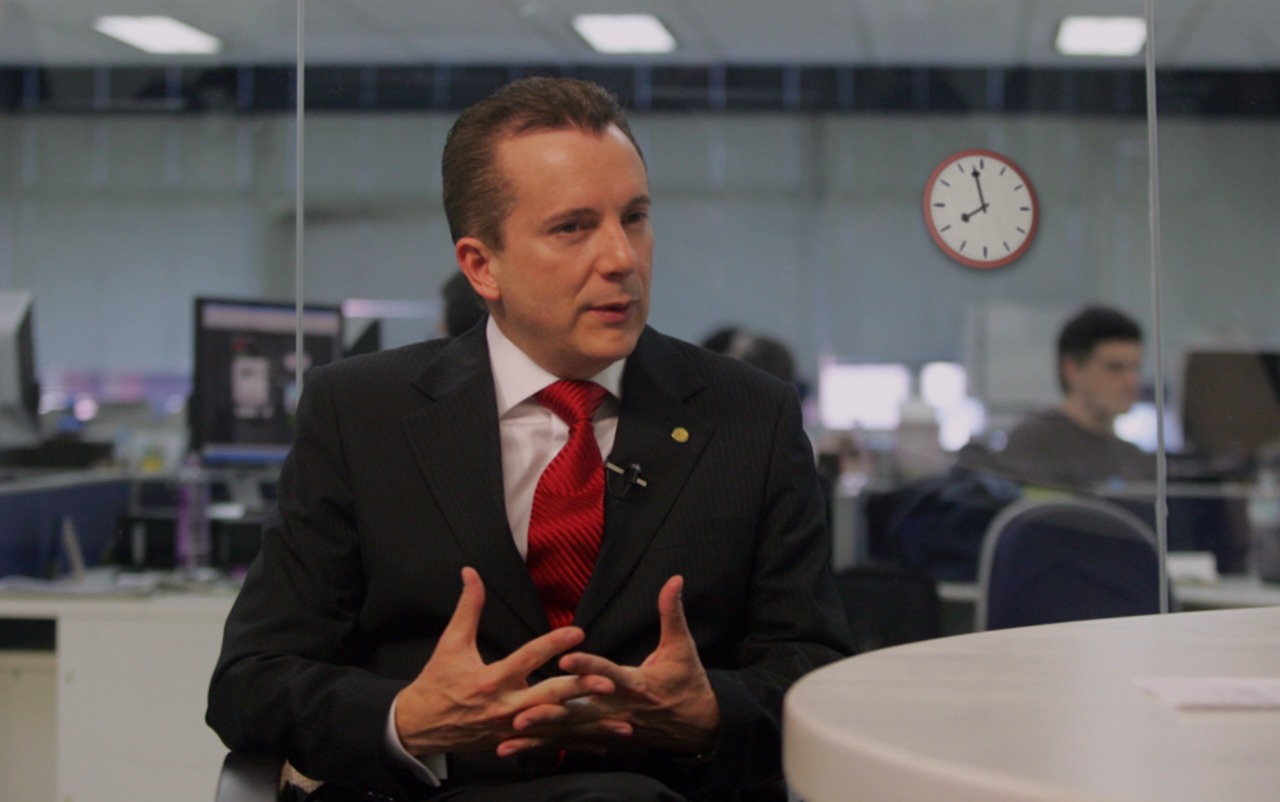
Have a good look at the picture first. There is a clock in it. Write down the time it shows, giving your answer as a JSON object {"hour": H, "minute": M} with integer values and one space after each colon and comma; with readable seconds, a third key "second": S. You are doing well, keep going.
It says {"hour": 7, "minute": 58}
